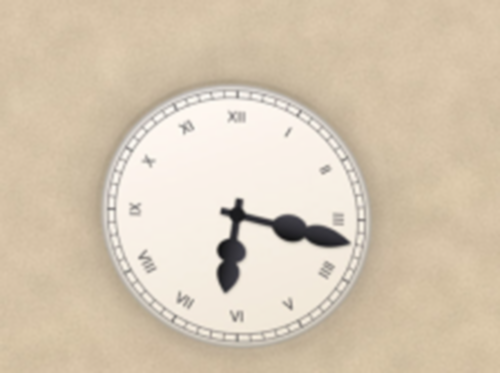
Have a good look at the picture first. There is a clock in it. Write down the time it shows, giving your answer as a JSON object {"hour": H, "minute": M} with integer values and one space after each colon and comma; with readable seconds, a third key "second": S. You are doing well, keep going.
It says {"hour": 6, "minute": 17}
